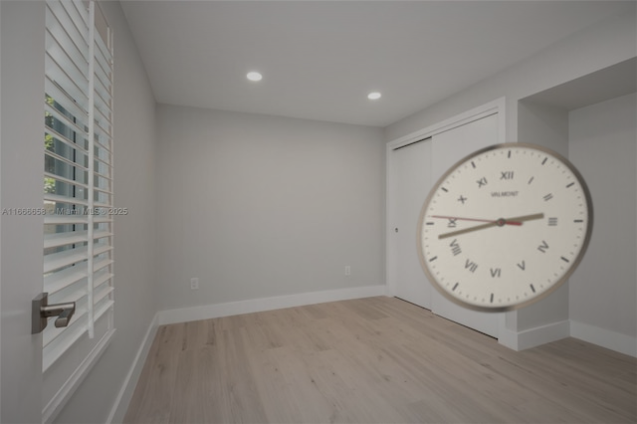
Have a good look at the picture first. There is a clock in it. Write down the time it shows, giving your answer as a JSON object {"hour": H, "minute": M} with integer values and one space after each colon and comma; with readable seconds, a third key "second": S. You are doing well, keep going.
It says {"hour": 2, "minute": 42, "second": 46}
